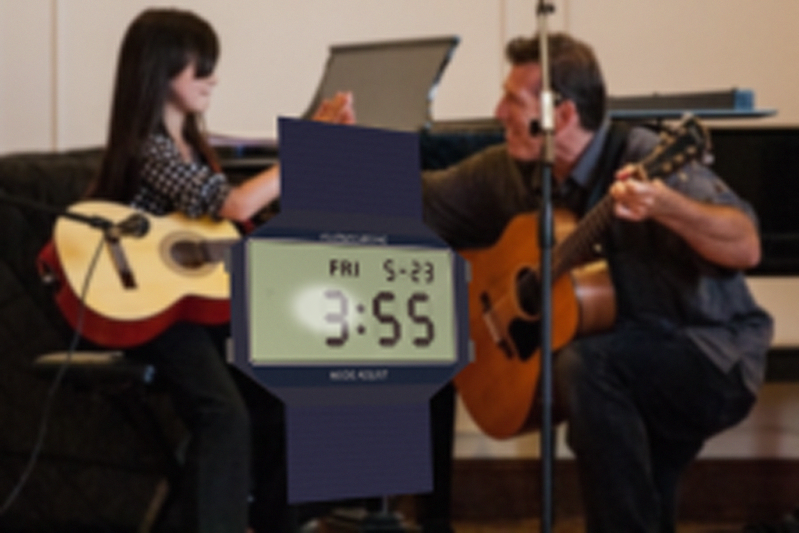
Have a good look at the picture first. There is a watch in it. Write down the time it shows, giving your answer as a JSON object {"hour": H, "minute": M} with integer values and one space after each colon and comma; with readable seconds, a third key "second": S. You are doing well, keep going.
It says {"hour": 3, "minute": 55}
